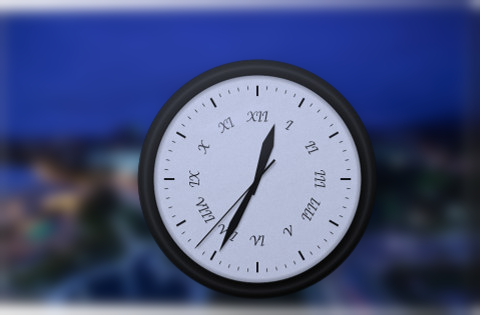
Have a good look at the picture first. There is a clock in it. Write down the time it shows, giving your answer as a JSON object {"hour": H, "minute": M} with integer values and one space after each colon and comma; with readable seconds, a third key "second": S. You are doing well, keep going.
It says {"hour": 12, "minute": 34, "second": 37}
